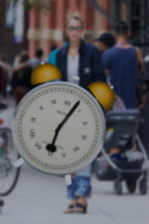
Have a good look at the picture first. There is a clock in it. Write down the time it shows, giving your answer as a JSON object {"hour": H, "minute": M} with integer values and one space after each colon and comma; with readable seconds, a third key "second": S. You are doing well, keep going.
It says {"hour": 6, "minute": 3}
